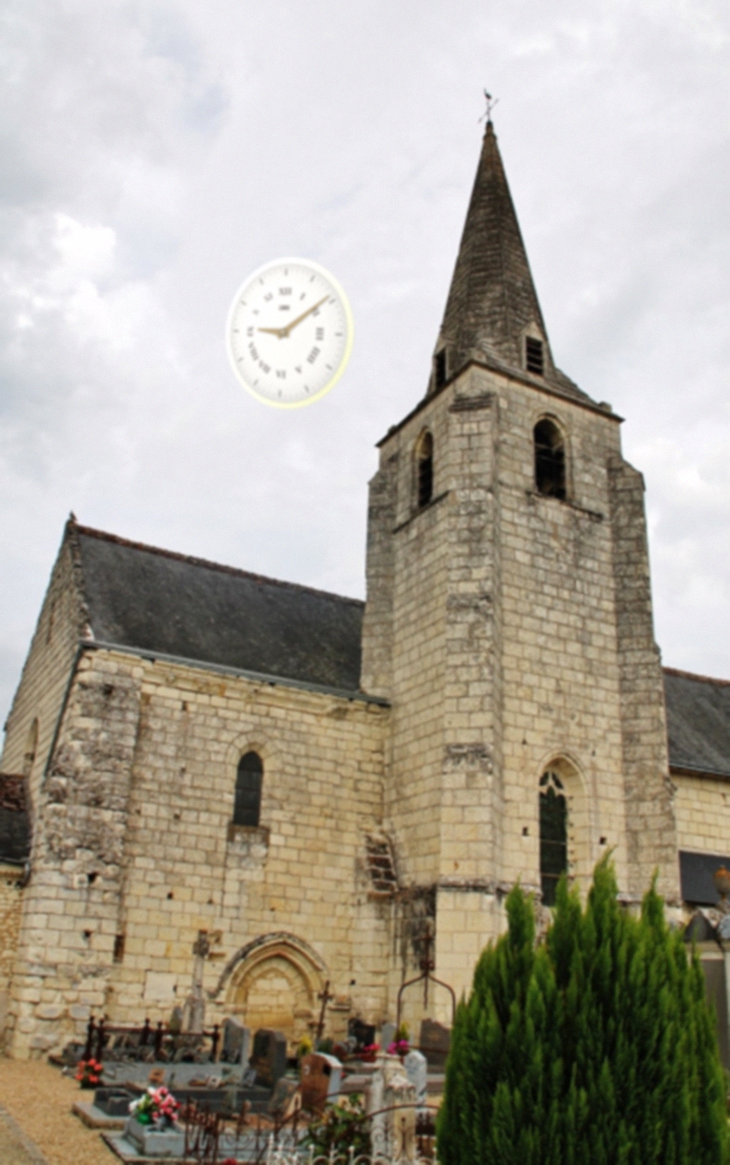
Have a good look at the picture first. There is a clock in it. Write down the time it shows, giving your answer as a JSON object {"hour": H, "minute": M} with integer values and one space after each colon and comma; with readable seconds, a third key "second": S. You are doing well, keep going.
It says {"hour": 9, "minute": 9}
